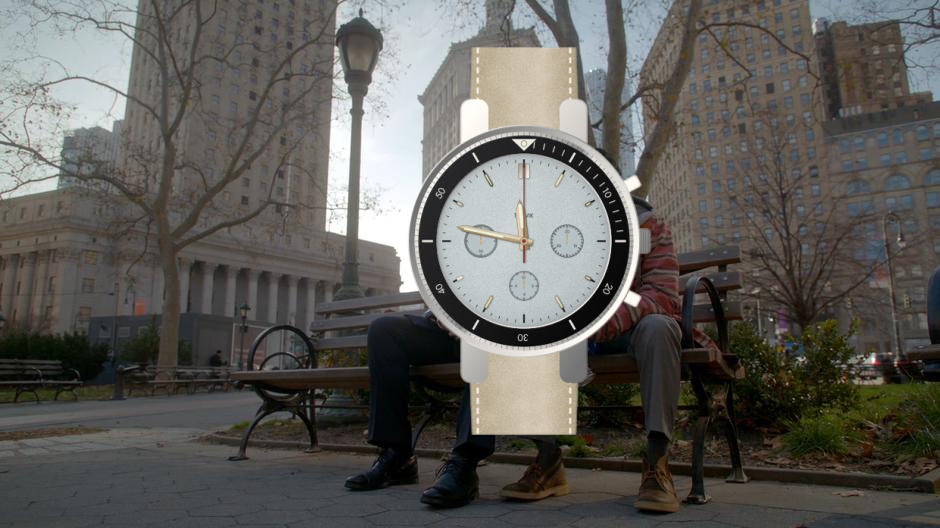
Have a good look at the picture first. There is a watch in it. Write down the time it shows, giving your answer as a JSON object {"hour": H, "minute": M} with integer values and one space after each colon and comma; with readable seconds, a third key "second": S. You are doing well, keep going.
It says {"hour": 11, "minute": 47}
